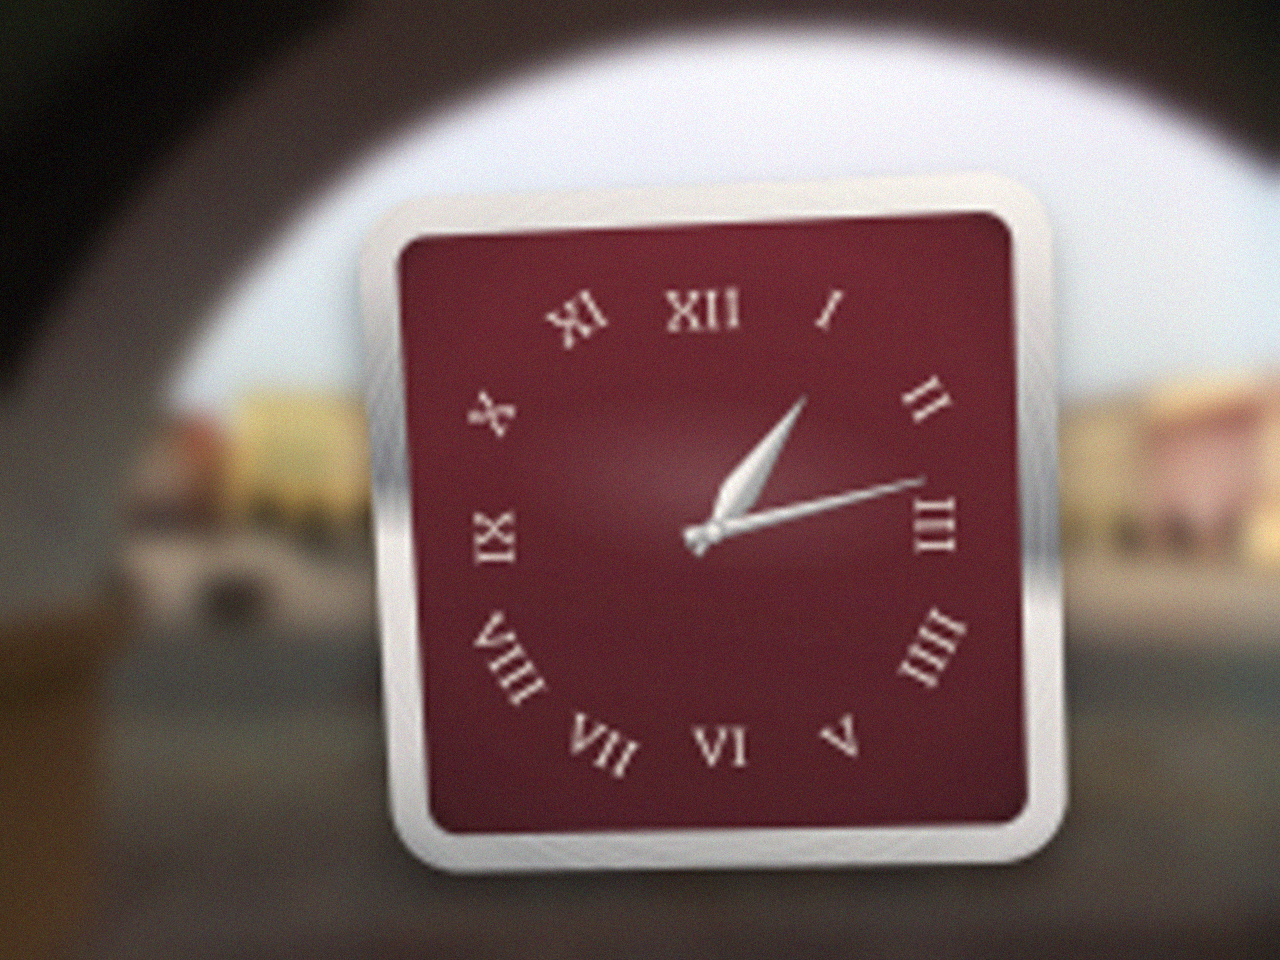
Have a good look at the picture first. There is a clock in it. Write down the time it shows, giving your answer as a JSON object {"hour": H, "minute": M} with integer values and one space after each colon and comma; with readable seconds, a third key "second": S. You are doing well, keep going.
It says {"hour": 1, "minute": 13}
